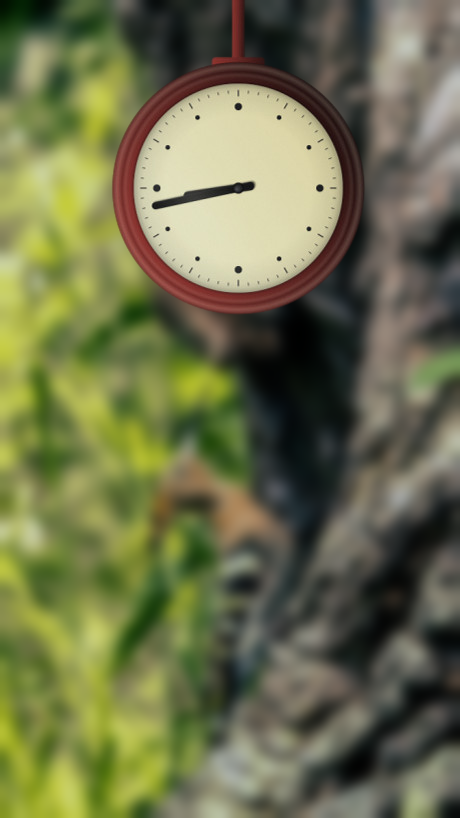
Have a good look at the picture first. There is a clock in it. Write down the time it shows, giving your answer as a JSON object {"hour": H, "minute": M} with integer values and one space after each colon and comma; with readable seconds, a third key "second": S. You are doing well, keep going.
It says {"hour": 8, "minute": 43}
